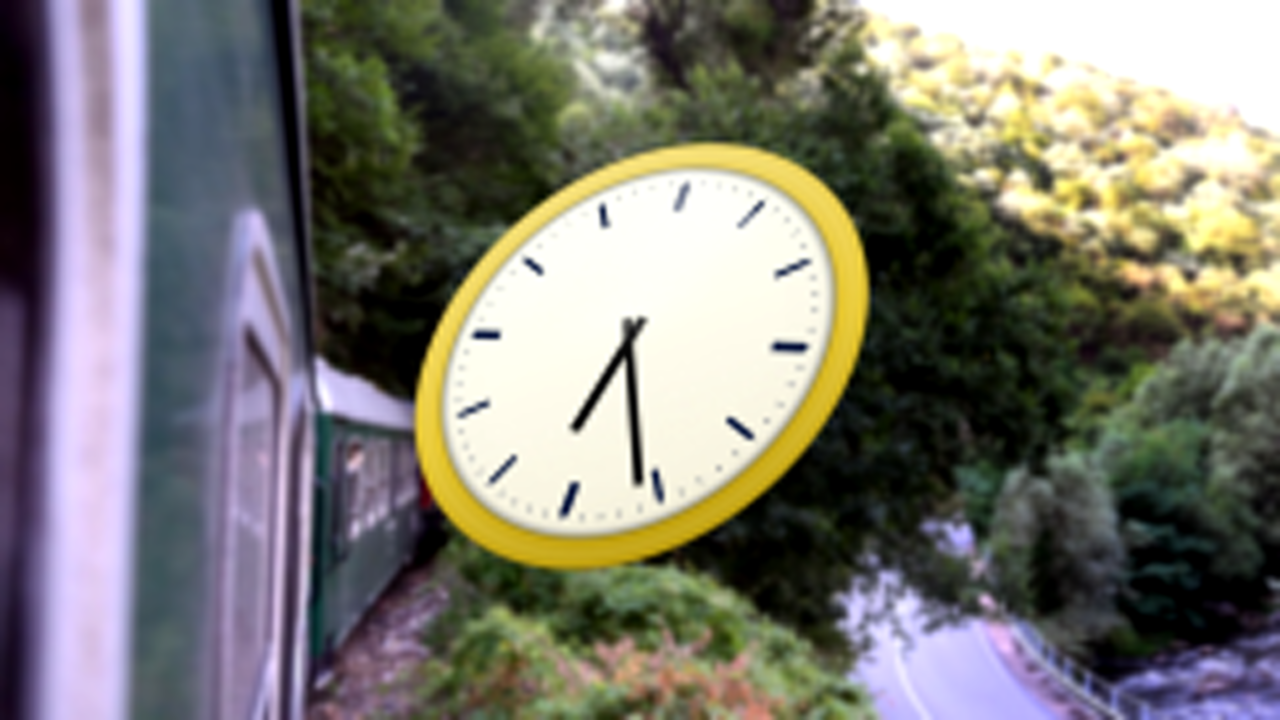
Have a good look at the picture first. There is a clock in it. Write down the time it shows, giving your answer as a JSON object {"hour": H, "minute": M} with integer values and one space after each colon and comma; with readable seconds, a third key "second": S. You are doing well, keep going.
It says {"hour": 6, "minute": 26}
